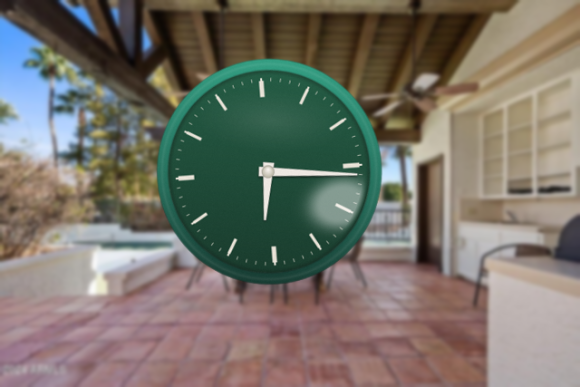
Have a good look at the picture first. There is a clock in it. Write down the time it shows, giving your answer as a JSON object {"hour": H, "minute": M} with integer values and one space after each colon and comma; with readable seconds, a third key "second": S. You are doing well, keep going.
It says {"hour": 6, "minute": 16}
